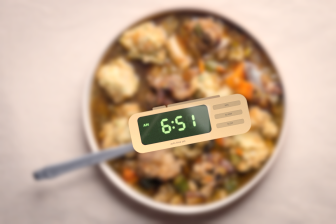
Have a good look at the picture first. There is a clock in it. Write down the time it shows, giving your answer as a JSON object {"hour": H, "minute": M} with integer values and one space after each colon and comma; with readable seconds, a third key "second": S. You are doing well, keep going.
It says {"hour": 6, "minute": 51}
